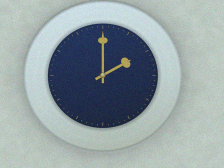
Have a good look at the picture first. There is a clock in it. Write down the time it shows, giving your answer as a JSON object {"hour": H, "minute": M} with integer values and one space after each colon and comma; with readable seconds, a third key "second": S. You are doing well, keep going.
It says {"hour": 2, "minute": 0}
